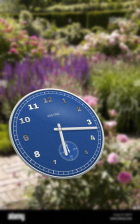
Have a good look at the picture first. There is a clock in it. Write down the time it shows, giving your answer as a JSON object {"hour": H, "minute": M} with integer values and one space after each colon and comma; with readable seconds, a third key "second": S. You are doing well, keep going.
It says {"hour": 6, "minute": 17}
